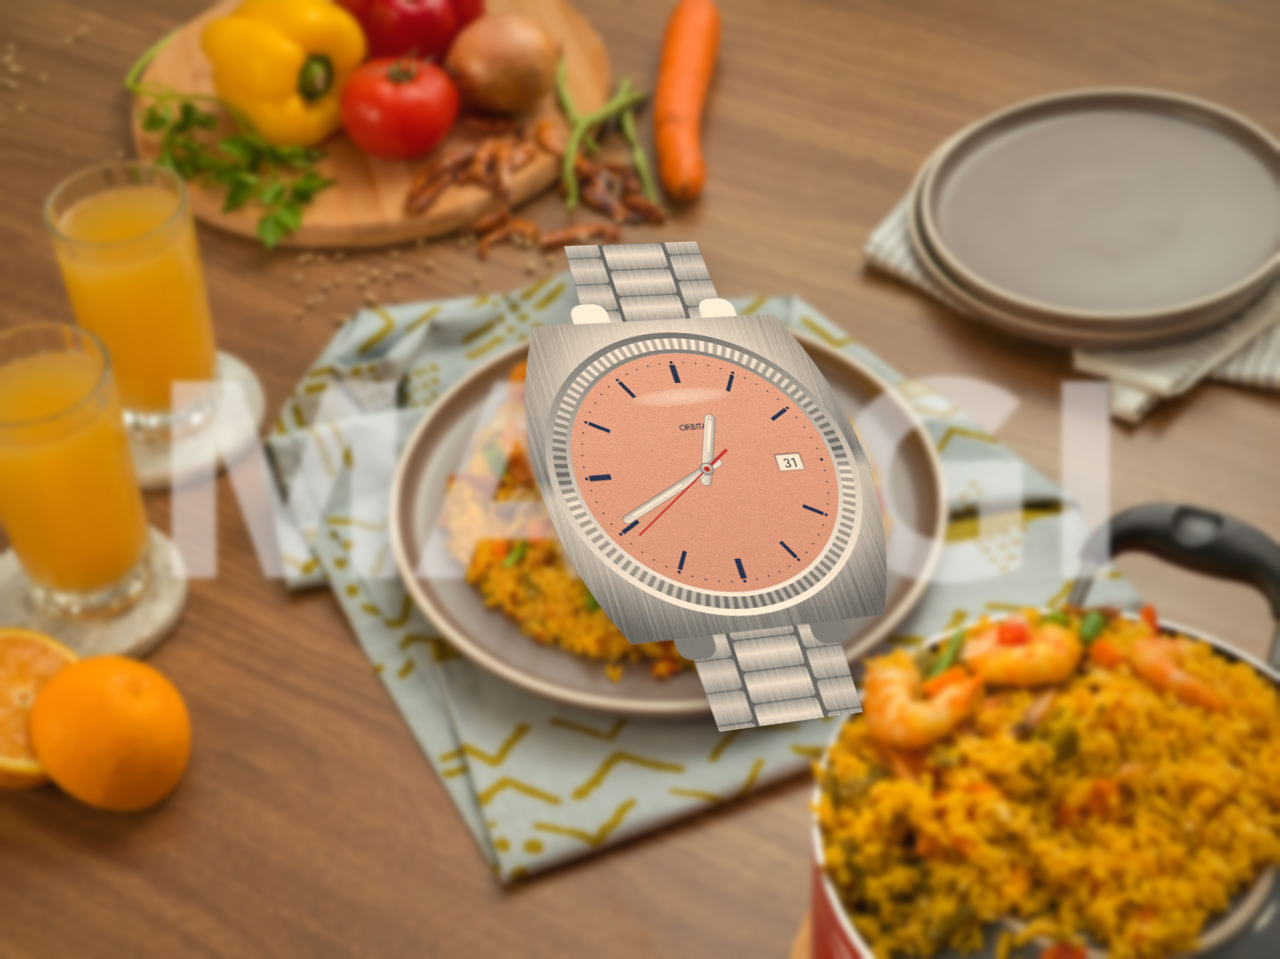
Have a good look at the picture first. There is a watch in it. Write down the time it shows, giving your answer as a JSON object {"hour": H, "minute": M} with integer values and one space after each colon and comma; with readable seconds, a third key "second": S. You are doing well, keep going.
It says {"hour": 12, "minute": 40, "second": 39}
